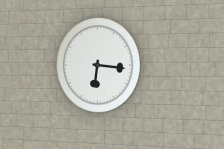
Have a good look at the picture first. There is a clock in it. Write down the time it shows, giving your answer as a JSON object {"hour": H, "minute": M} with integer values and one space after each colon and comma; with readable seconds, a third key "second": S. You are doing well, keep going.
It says {"hour": 6, "minute": 16}
